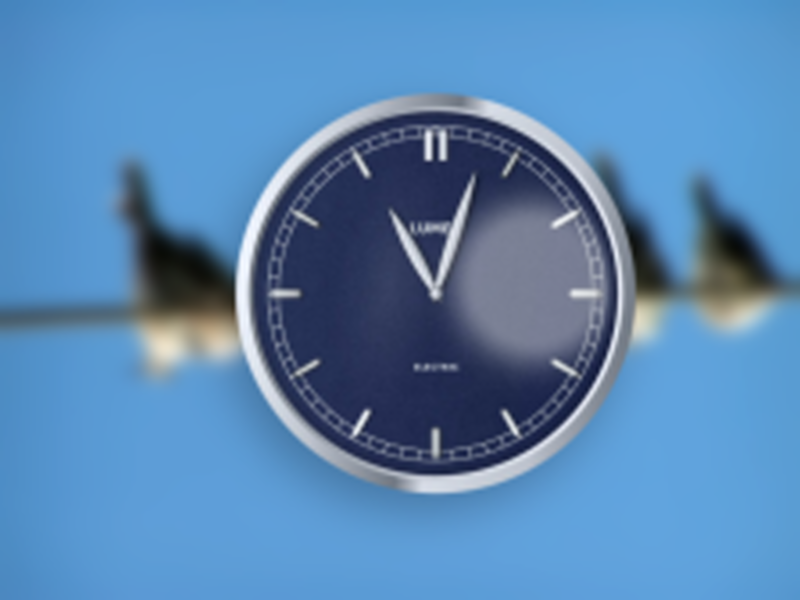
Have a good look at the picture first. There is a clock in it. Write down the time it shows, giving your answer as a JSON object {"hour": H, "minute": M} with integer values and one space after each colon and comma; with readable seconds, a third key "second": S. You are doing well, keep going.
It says {"hour": 11, "minute": 3}
